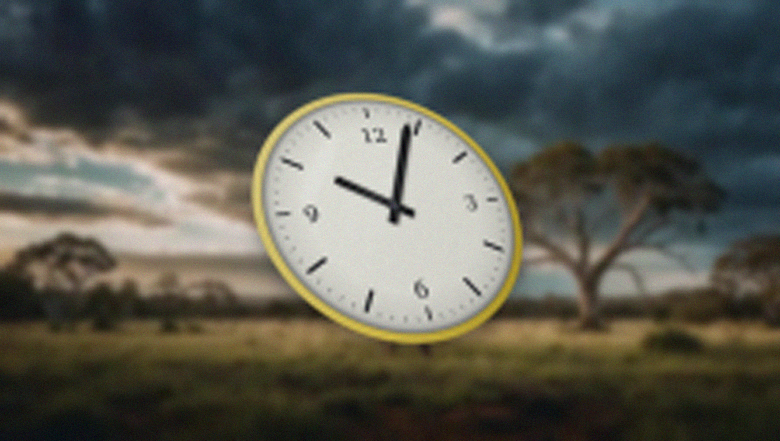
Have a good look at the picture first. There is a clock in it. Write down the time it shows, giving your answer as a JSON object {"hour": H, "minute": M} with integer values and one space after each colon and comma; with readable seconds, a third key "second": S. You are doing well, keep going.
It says {"hour": 10, "minute": 4}
